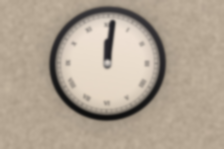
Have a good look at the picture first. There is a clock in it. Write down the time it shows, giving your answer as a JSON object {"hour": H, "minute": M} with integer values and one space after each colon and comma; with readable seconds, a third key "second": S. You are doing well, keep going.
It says {"hour": 12, "minute": 1}
